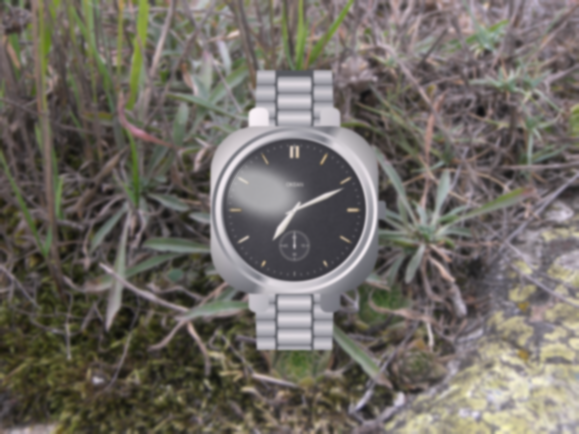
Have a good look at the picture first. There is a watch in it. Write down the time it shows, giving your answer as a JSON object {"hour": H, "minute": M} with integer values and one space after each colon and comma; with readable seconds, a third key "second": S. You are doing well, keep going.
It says {"hour": 7, "minute": 11}
